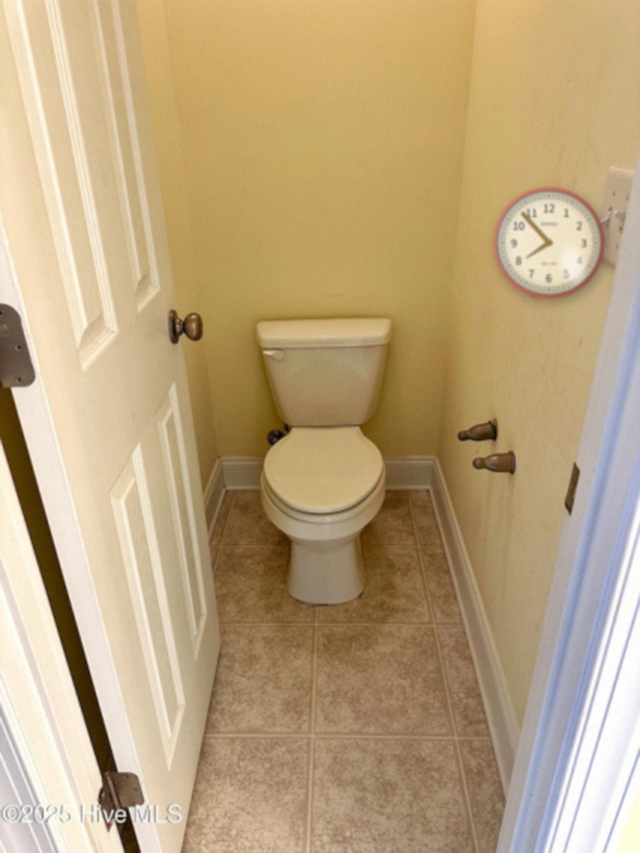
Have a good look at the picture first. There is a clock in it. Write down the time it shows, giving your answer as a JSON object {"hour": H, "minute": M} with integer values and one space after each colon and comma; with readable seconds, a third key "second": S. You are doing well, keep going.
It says {"hour": 7, "minute": 53}
